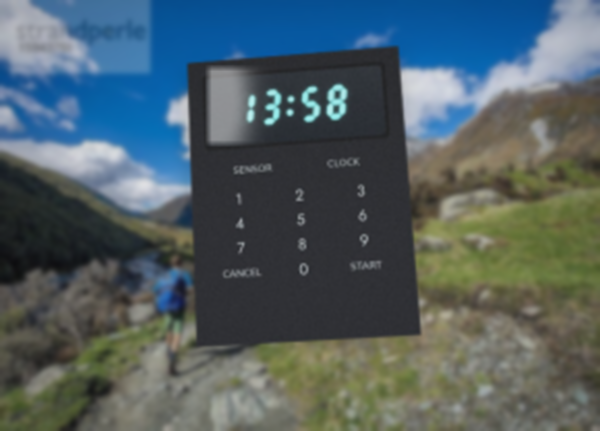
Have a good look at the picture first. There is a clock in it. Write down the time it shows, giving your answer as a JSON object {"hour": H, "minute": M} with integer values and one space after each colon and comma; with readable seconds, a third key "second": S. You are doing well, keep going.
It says {"hour": 13, "minute": 58}
